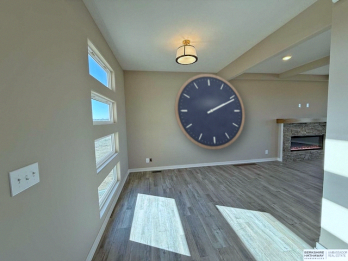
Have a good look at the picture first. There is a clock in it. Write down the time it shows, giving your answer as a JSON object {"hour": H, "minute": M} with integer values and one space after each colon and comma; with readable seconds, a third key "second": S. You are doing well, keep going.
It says {"hour": 2, "minute": 11}
